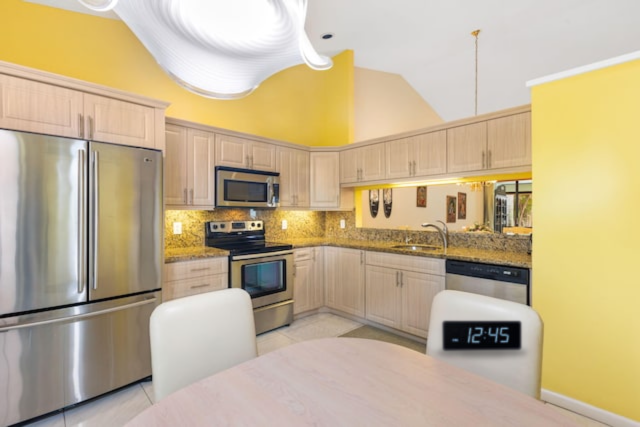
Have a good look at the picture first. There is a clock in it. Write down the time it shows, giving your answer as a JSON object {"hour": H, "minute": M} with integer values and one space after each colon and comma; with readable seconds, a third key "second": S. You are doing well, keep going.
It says {"hour": 12, "minute": 45}
